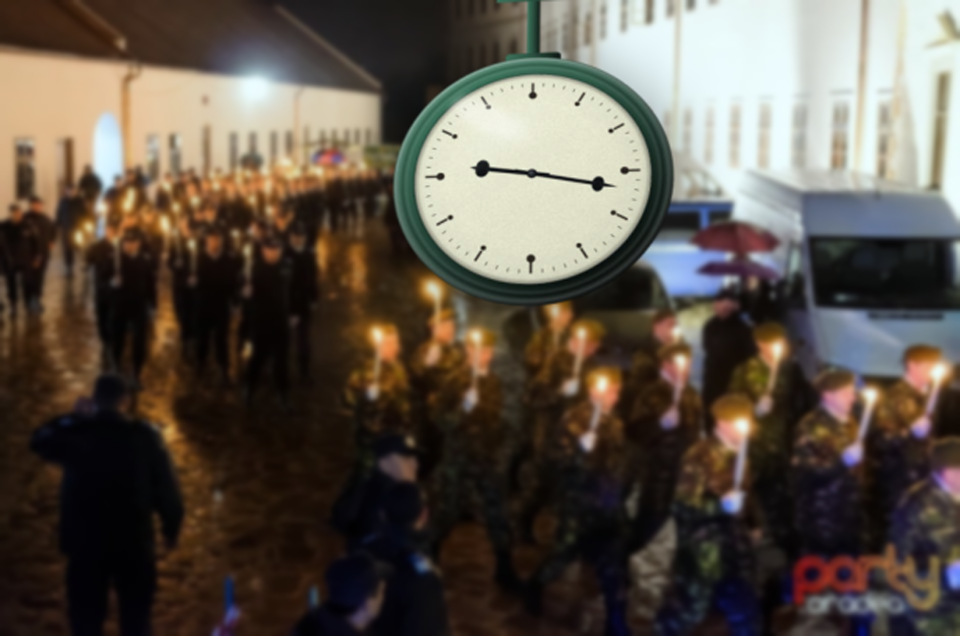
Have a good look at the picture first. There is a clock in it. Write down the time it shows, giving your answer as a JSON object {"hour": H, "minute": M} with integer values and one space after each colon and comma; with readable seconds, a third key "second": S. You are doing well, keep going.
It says {"hour": 9, "minute": 17}
